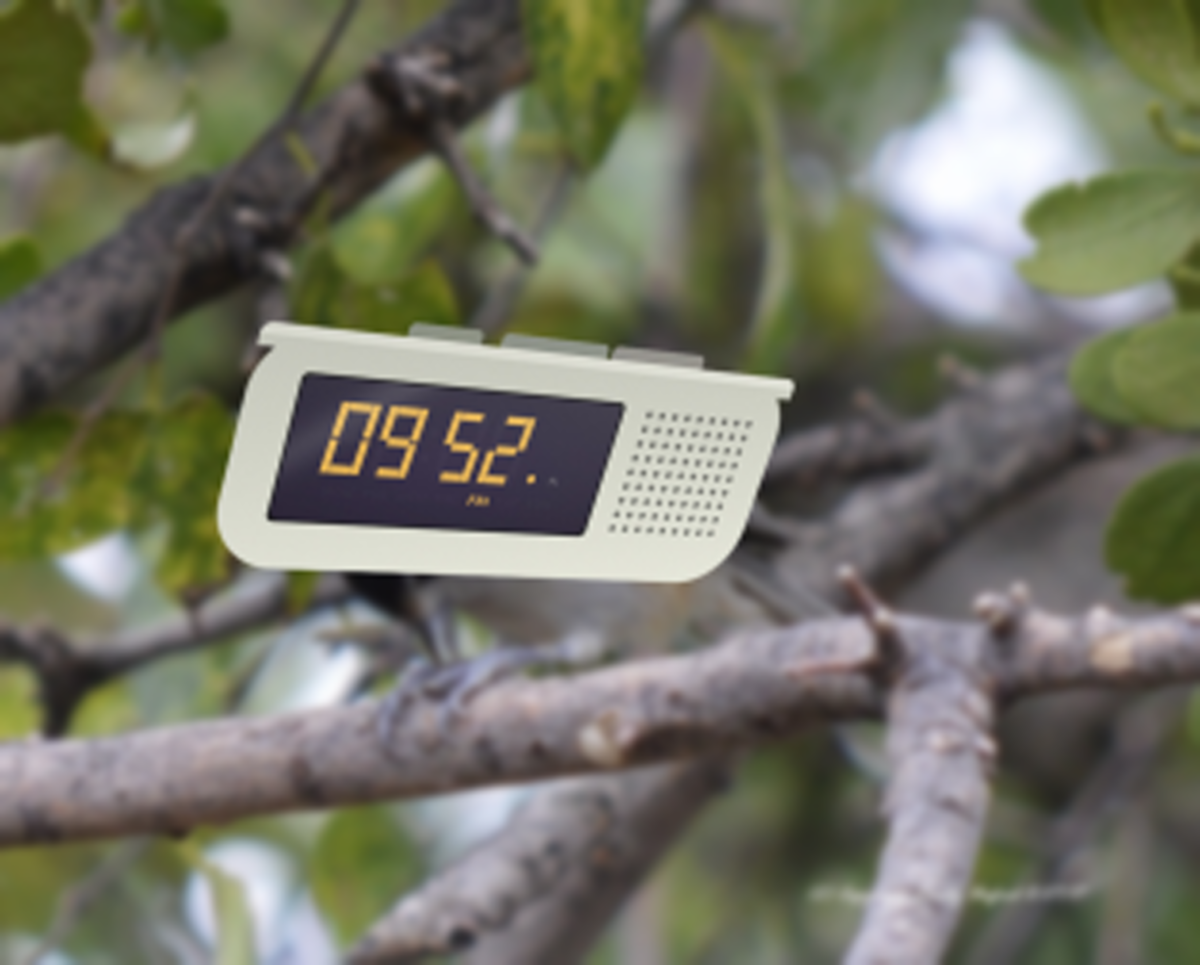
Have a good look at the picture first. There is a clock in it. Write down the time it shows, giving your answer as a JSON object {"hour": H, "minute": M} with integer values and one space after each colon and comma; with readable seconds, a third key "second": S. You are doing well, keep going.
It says {"hour": 9, "minute": 52}
